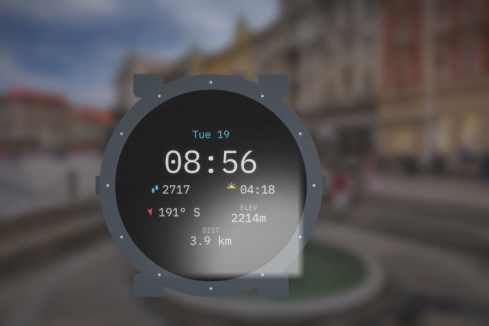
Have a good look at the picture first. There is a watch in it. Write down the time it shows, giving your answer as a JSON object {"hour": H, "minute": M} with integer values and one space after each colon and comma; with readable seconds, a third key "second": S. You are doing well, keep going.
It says {"hour": 8, "minute": 56}
